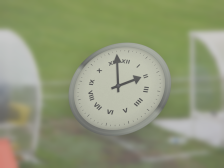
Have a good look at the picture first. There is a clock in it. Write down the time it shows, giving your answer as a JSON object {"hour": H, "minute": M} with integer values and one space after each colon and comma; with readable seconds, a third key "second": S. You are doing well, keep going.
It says {"hour": 1, "minute": 57}
